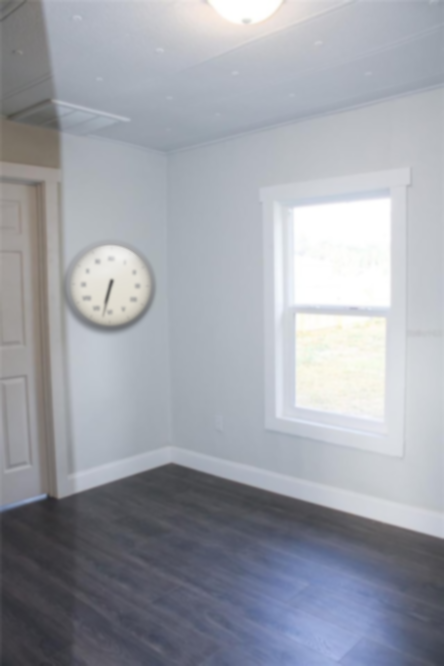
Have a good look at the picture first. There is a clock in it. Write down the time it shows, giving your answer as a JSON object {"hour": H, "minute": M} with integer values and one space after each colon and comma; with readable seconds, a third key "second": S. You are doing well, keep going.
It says {"hour": 6, "minute": 32}
